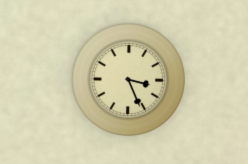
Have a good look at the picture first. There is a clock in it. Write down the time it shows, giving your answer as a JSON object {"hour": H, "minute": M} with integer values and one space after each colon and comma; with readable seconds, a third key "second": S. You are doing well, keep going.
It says {"hour": 3, "minute": 26}
